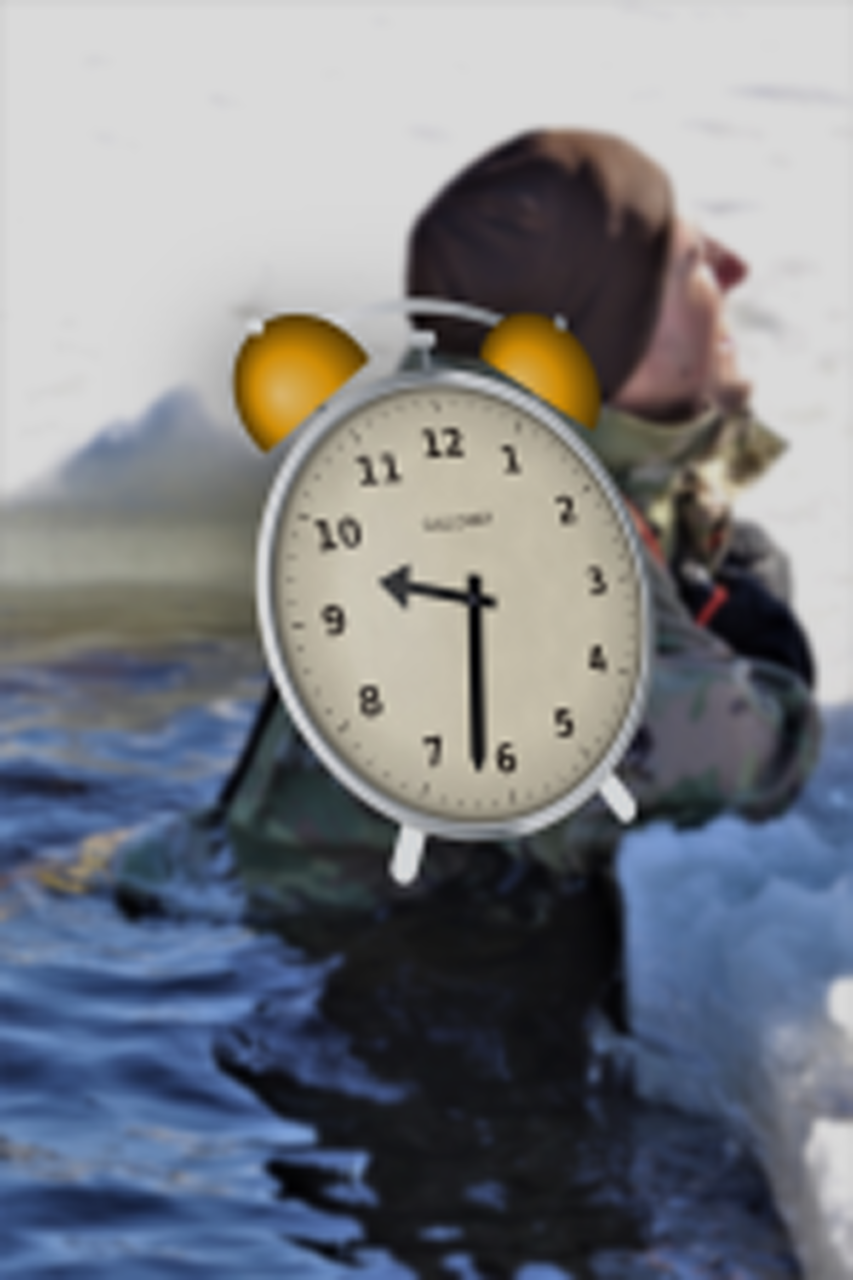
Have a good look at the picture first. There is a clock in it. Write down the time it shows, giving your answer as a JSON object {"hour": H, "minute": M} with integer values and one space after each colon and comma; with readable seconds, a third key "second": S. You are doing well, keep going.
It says {"hour": 9, "minute": 32}
